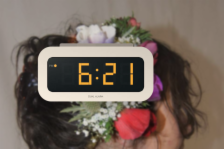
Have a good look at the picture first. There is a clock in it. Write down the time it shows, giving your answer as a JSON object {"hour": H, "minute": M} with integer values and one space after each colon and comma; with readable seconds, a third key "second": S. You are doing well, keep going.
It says {"hour": 6, "minute": 21}
